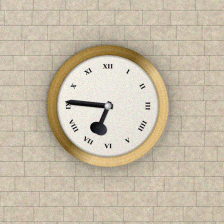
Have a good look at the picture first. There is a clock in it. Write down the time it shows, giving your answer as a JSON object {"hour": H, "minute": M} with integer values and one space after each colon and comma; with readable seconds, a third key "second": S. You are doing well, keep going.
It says {"hour": 6, "minute": 46}
